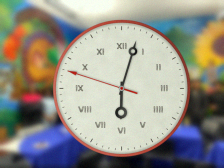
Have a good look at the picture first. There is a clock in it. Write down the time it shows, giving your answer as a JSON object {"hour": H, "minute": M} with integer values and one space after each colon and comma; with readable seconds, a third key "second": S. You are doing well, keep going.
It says {"hour": 6, "minute": 2, "second": 48}
